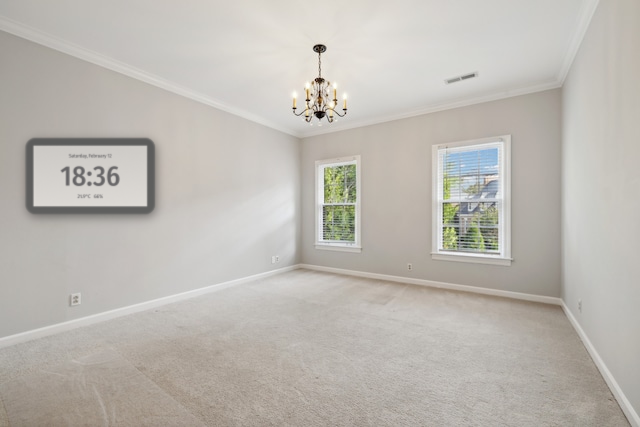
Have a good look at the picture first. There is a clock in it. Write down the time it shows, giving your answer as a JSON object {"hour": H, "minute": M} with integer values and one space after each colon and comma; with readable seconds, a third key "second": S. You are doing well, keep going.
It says {"hour": 18, "minute": 36}
